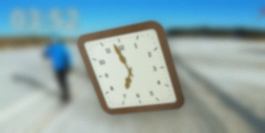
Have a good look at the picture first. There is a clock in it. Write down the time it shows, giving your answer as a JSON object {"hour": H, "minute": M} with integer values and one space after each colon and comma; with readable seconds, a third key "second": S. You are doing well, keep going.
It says {"hour": 6, "minute": 58}
